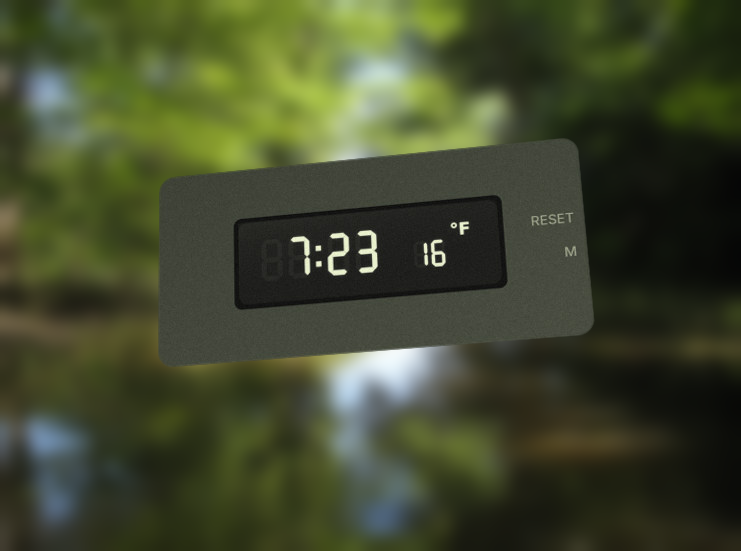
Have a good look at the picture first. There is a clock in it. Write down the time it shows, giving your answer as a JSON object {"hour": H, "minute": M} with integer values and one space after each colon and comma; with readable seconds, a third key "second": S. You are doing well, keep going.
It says {"hour": 7, "minute": 23}
